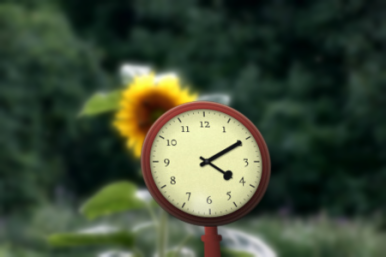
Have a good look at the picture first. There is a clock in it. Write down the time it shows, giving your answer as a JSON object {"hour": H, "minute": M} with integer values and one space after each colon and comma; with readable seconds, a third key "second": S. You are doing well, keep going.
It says {"hour": 4, "minute": 10}
